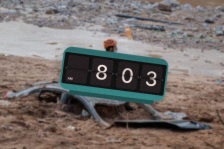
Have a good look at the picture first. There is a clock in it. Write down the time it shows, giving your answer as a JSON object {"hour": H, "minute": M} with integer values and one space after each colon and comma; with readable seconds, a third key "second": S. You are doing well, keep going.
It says {"hour": 8, "minute": 3}
